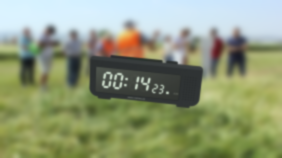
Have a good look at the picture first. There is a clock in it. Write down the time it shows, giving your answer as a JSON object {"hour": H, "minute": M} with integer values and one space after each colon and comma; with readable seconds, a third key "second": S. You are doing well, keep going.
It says {"hour": 0, "minute": 14}
